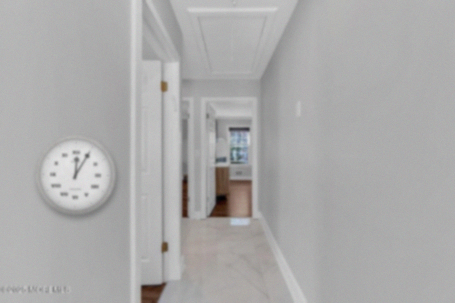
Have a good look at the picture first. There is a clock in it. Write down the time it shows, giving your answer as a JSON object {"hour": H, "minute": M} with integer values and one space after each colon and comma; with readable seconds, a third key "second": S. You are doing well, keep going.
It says {"hour": 12, "minute": 5}
